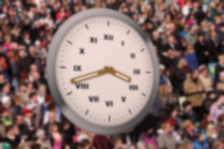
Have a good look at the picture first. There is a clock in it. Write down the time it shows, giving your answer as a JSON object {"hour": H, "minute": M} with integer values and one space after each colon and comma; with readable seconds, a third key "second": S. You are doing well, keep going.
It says {"hour": 3, "minute": 42}
